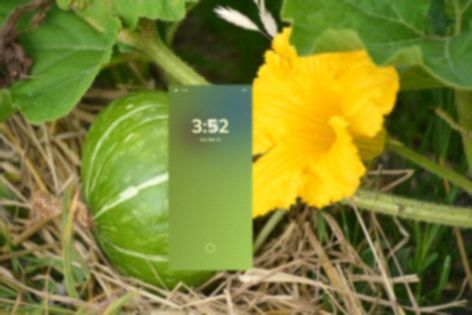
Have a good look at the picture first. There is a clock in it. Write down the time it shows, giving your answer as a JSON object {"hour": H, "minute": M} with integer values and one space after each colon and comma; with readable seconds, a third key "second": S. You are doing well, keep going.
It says {"hour": 3, "minute": 52}
